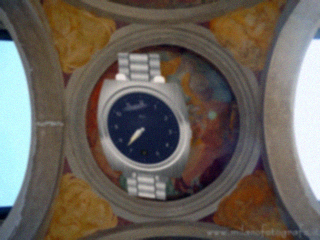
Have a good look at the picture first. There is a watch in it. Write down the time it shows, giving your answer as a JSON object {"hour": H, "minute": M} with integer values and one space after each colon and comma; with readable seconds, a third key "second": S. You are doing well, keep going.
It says {"hour": 7, "minute": 37}
